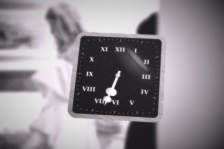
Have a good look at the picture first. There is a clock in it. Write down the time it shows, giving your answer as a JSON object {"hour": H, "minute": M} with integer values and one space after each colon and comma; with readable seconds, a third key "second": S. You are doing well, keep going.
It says {"hour": 6, "minute": 33}
